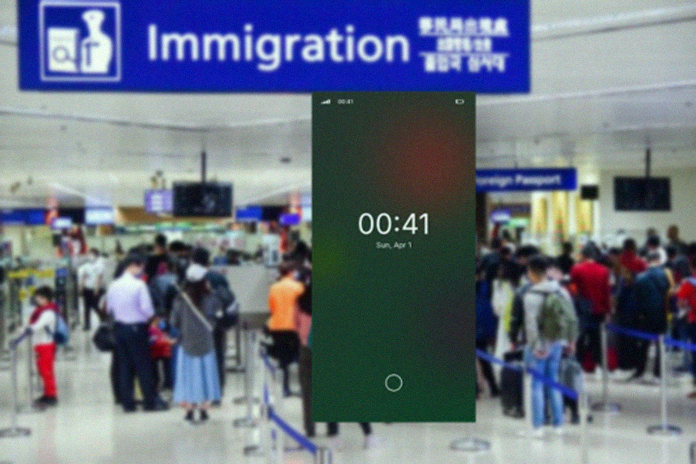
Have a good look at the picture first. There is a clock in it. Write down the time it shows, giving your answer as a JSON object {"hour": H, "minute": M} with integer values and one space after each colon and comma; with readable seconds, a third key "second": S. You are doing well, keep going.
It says {"hour": 0, "minute": 41}
